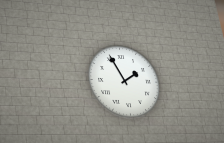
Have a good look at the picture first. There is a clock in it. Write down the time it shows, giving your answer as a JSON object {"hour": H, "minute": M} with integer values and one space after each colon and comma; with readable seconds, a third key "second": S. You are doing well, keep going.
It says {"hour": 1, "minute": 56}
